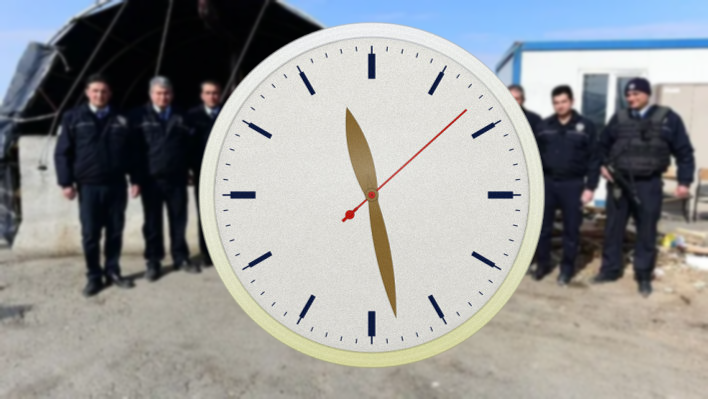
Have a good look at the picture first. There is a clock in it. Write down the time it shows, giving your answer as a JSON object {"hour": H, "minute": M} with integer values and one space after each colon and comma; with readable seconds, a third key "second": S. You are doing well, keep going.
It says {"hour": 11, "minute": 28, "second": 8}
